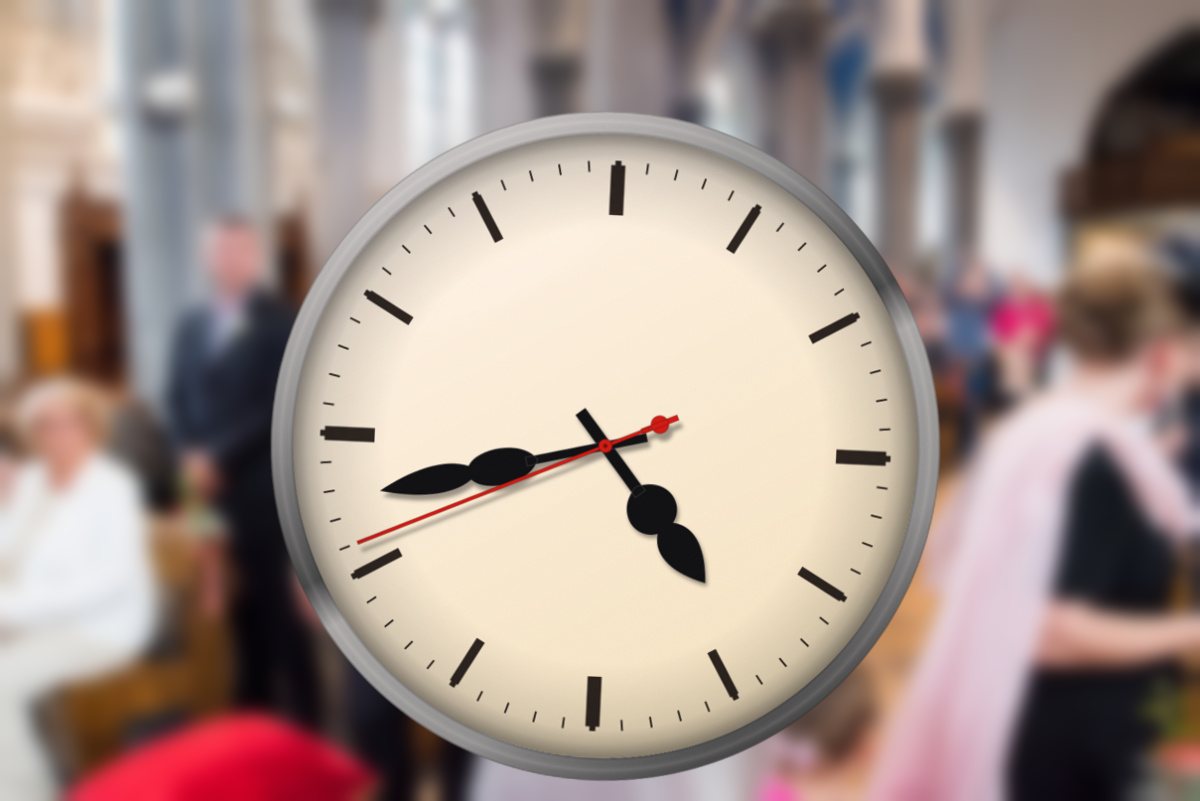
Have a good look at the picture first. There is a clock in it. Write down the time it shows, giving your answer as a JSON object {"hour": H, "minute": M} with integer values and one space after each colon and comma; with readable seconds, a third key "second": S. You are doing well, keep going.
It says {"hour": 4, "minute": 42, "second": 41}
